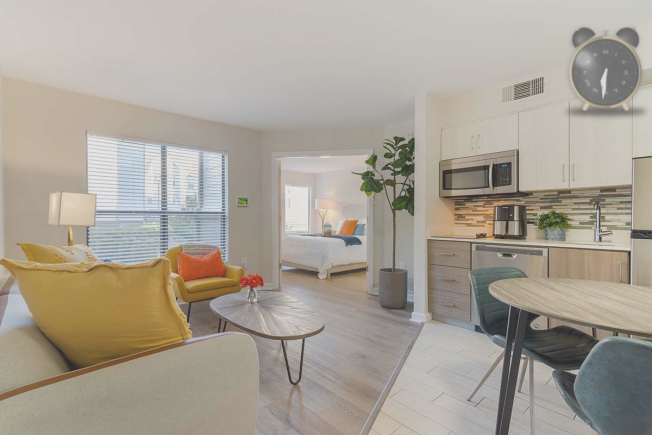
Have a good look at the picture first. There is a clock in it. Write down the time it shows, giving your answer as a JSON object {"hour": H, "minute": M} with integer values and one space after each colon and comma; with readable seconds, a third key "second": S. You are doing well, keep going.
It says {"hour": 6, "minute": 31}
